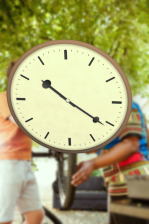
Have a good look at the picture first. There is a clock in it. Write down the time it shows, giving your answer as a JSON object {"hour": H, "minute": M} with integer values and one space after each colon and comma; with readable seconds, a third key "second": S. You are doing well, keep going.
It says {"hour": 10, "minute": 21}
